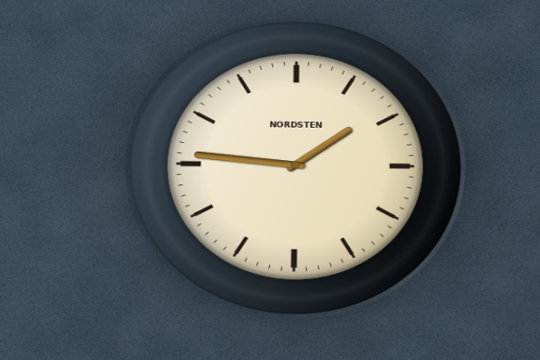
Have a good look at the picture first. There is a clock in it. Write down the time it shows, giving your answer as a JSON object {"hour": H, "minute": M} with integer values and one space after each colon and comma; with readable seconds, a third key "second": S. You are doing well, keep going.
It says {"hour": 1, "minute": 46}
